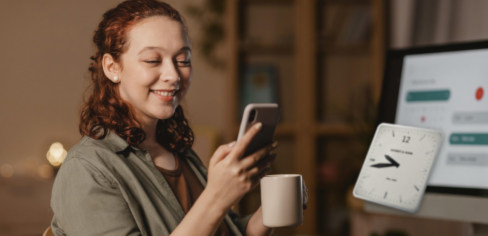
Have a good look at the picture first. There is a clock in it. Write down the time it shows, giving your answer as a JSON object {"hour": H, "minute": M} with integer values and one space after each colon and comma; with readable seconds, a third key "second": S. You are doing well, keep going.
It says {"hour": 9, "minute": 43}
